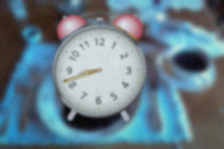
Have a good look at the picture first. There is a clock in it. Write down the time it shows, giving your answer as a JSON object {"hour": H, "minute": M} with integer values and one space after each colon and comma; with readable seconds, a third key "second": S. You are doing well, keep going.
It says {"hour": 8, "minute": 42}
